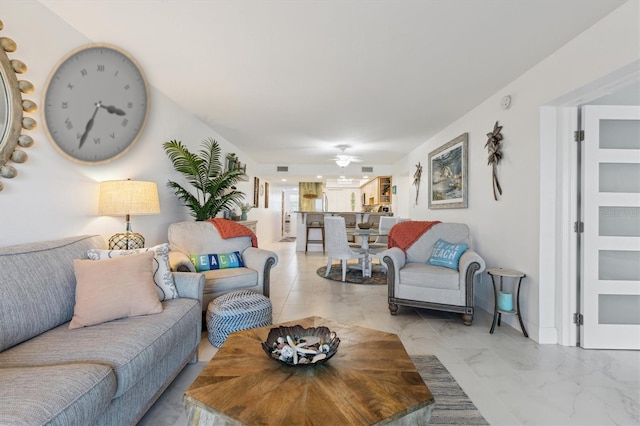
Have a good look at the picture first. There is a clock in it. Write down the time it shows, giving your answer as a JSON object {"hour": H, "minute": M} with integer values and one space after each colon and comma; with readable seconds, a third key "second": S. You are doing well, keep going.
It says {"hour": 3, "minute": 34}
